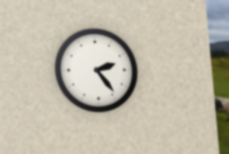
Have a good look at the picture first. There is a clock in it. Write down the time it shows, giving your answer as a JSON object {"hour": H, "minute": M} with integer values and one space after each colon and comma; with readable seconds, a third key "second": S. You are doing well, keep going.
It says {"hour": 2, "minute": 24}
